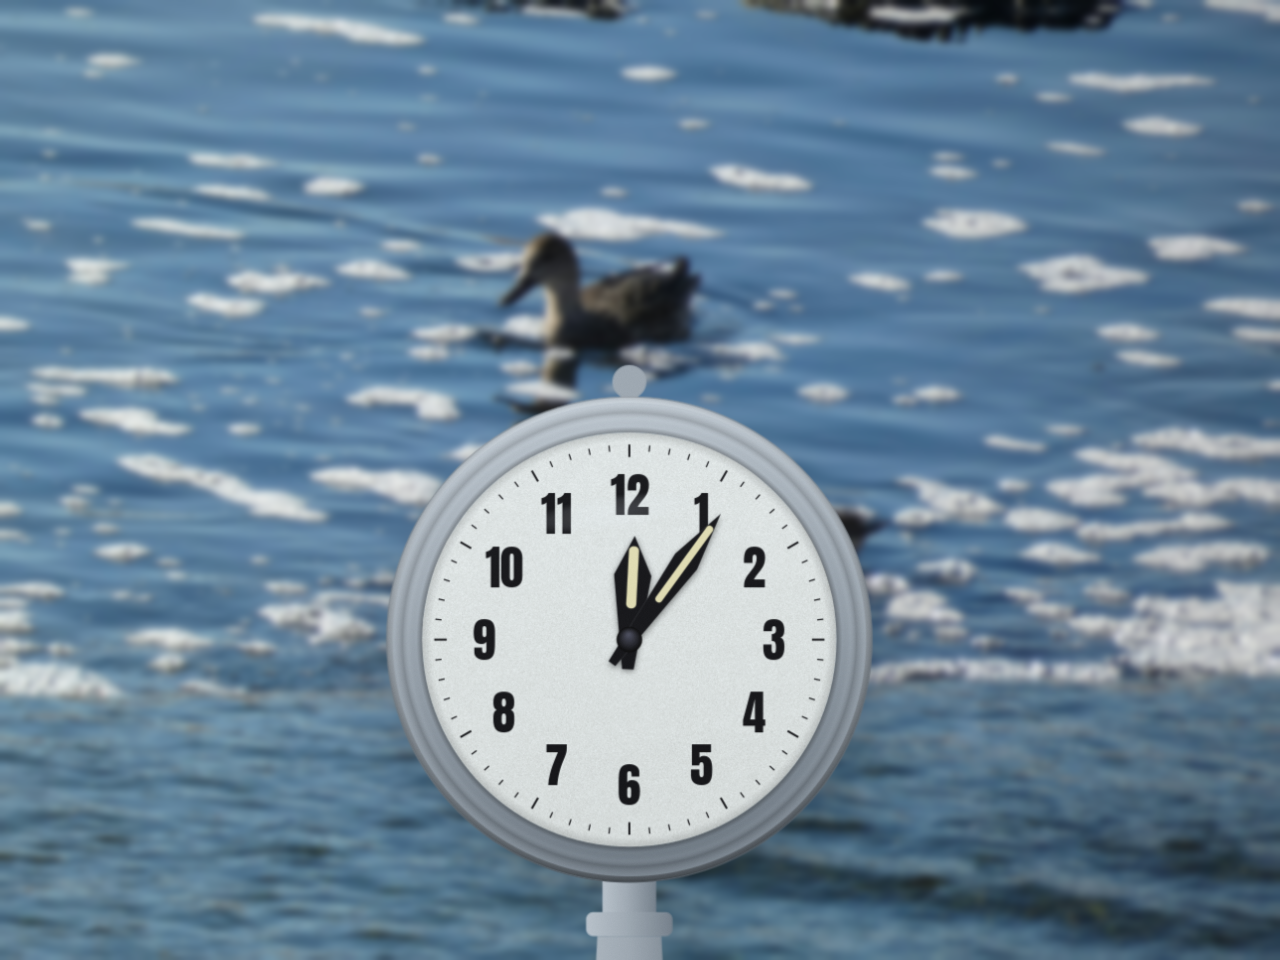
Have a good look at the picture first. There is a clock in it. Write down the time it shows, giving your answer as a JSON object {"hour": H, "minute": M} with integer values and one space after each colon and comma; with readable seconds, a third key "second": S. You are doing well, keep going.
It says {"hour": 12, "minute": 6}
